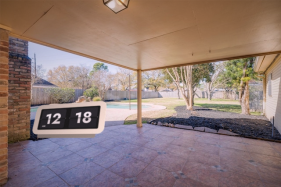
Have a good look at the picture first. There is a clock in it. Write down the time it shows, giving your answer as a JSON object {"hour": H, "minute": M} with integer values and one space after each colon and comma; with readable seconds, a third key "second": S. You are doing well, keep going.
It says {"hour": 12, "minute": 18}
